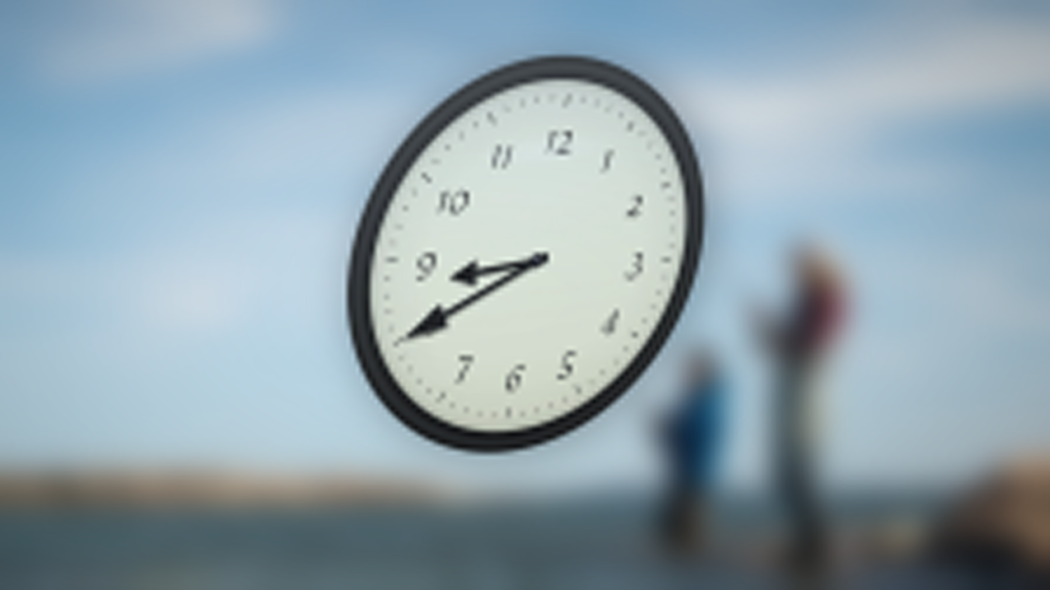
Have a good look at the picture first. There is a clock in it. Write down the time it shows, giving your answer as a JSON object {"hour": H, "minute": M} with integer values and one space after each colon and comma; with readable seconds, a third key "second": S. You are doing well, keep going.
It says {"hour": 8, "minute": 40}
